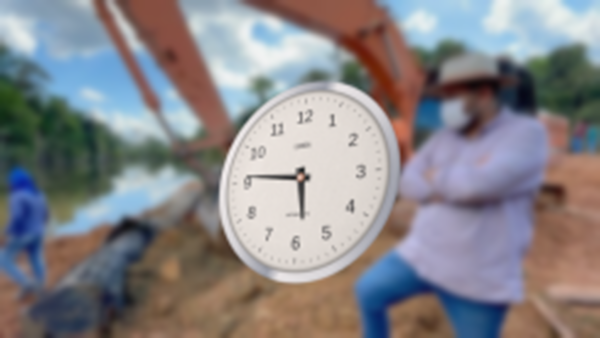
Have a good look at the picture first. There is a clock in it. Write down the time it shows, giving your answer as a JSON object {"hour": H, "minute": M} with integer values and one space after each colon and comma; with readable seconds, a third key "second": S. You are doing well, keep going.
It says {"hour": 5, "minute": 46}
